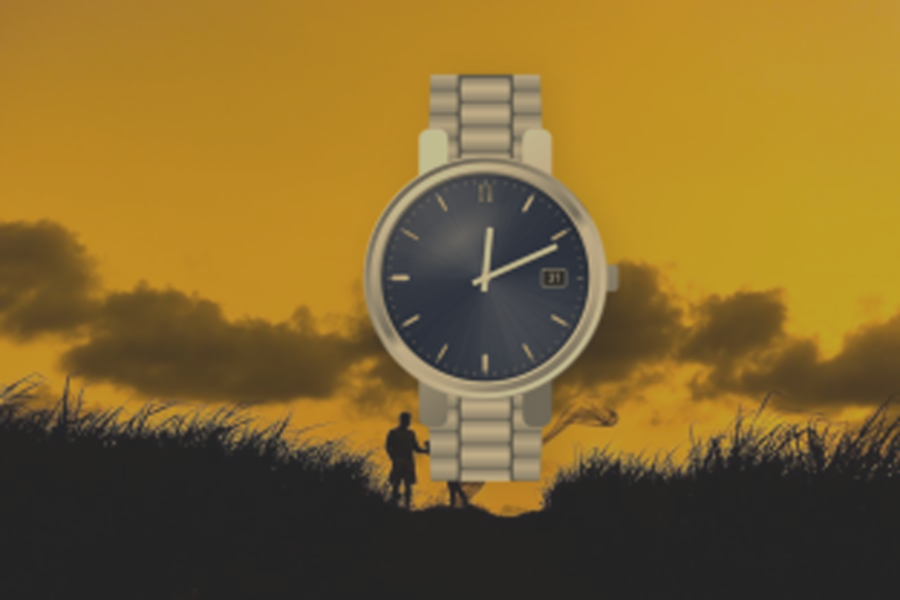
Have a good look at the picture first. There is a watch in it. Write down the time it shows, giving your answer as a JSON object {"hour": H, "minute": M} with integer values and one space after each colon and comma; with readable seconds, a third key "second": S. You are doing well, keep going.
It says {"hour": 12, "minute": 11}
